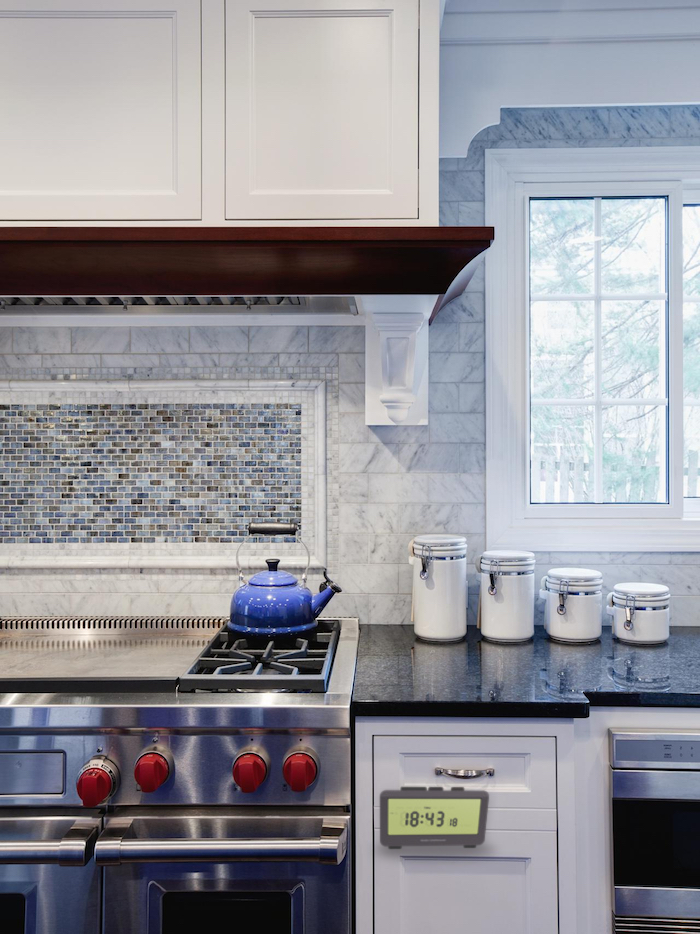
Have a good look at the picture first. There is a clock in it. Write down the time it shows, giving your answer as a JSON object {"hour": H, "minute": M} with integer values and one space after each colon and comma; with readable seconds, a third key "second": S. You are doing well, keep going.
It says {"hour": 18, "minute": 43}
